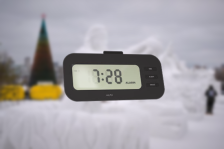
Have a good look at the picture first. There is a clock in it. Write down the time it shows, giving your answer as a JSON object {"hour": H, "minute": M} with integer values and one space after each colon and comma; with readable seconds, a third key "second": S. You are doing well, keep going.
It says {"hour": 7, "minute": 28}
